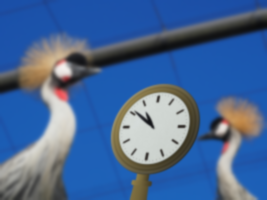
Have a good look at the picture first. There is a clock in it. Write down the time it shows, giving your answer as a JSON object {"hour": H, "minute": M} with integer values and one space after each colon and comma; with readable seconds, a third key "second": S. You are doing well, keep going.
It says {"hour": 10, "minute": 51}
